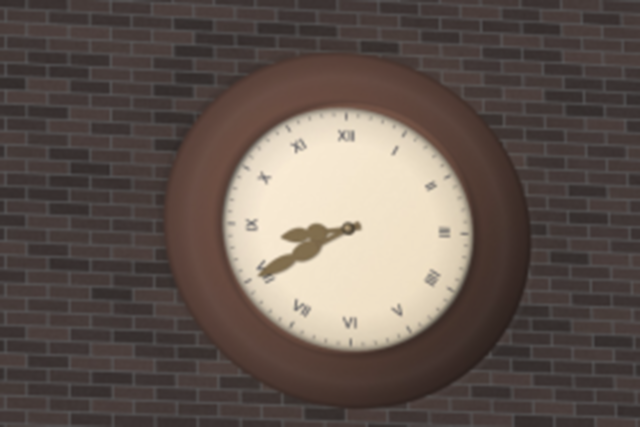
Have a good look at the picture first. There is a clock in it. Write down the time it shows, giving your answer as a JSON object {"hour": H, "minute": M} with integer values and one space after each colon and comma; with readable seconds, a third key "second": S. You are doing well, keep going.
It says {"hour": 8, "minute": 40}
